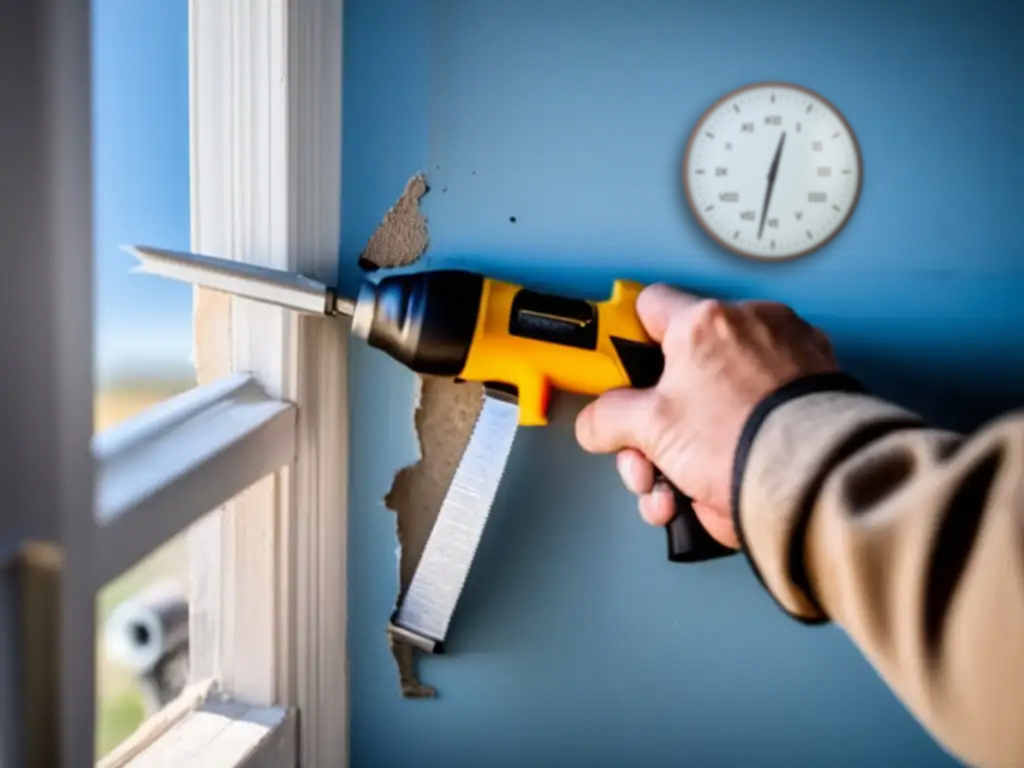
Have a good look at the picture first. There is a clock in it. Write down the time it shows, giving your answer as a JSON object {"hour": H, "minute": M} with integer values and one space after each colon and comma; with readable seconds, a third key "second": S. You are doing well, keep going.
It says {"hour": 12, "minute": 32}
